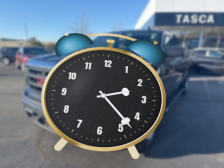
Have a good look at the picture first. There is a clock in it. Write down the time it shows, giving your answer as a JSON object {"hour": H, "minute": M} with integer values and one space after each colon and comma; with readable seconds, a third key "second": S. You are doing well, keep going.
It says {"hour": 2, "minute": 23}
